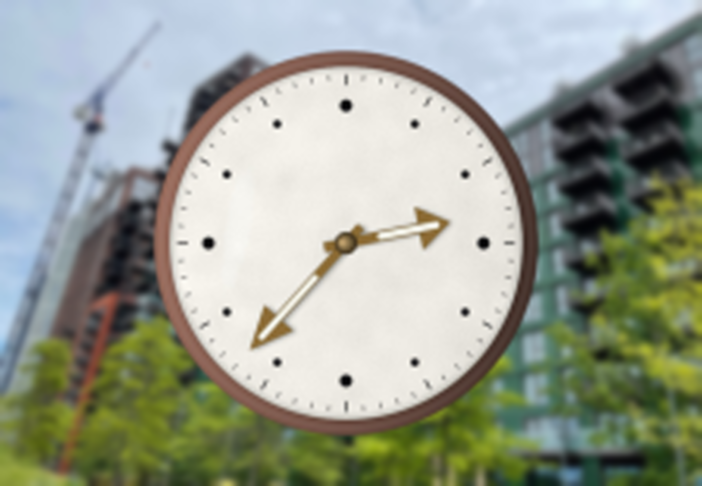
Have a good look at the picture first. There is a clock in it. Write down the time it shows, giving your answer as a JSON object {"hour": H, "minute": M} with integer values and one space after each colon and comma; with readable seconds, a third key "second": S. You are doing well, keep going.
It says {"hour": 2, "minute": 37}
